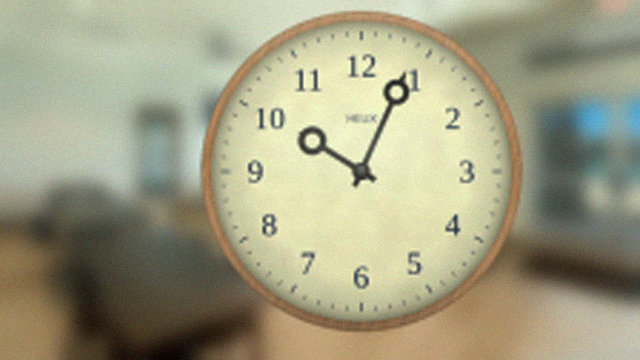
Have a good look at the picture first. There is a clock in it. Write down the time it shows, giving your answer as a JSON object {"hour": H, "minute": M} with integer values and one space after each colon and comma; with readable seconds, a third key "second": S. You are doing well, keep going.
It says {"hour": 10, "minute": 4}
